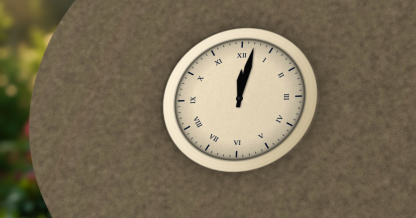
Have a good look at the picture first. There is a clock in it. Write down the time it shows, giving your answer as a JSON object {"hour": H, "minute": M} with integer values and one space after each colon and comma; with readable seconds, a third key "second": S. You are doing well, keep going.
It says {"hour": 12, "minute": 2}
